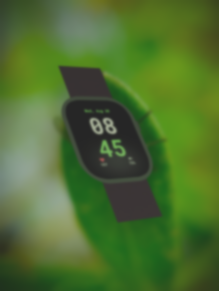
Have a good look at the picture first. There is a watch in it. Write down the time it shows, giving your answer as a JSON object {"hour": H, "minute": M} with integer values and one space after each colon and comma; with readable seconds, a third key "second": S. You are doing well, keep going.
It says {"hour": 8, "minute": 45}
